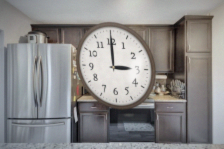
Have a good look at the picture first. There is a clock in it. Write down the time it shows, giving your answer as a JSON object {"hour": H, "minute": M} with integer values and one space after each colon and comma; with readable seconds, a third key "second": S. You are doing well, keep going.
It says {"hour": 3, "minute": 0}
